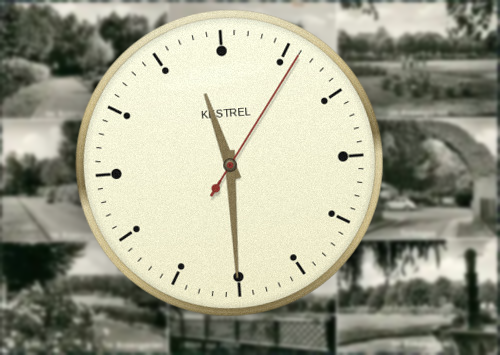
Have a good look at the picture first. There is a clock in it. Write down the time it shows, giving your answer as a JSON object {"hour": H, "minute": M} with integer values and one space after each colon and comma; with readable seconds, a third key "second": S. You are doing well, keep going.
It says {"hour": 11, "minute": 30, "second": 6}
